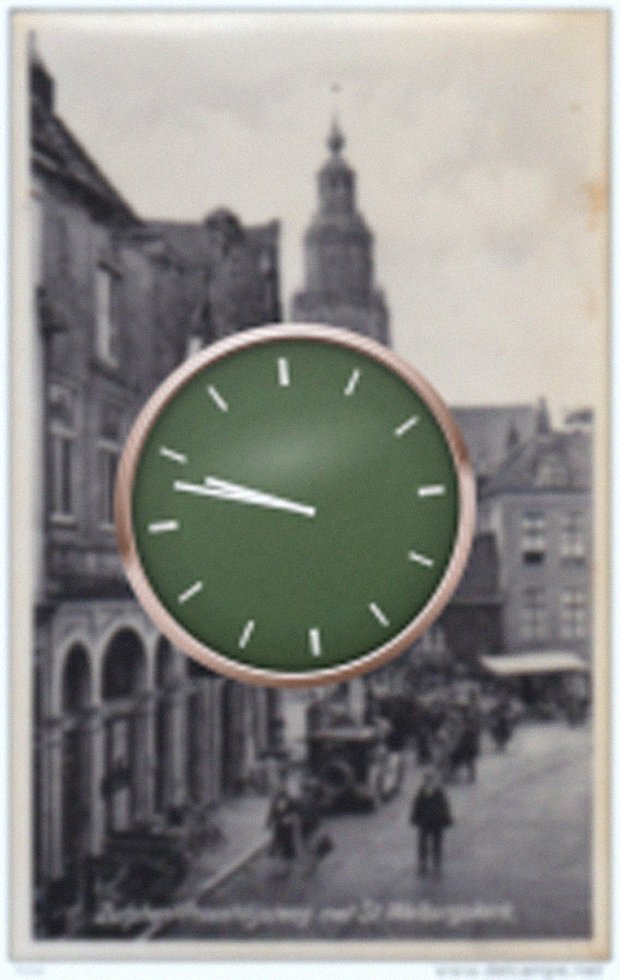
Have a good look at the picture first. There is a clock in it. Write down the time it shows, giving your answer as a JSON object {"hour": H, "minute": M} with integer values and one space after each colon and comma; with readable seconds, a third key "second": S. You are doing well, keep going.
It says {"hour": 9, "minute": 48}
